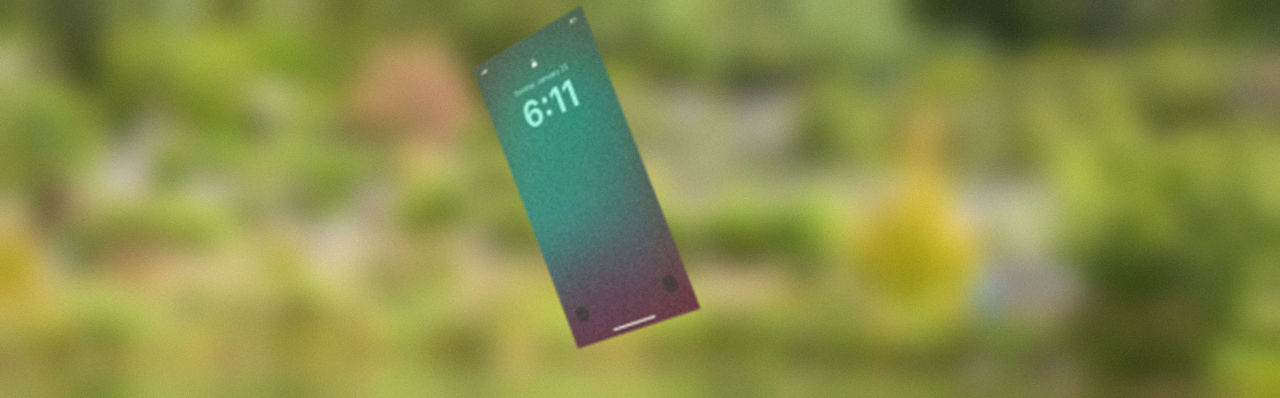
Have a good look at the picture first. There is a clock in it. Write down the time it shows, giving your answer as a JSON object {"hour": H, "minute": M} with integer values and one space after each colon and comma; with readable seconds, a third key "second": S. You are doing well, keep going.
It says {"hour": 6, "minute": 11}
